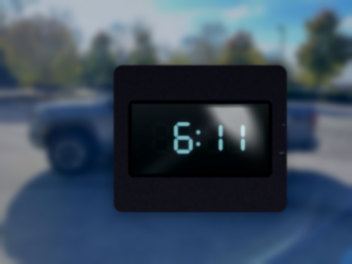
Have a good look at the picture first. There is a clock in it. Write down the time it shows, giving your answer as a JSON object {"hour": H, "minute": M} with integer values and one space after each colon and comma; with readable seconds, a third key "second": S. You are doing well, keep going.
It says {"hour": 6, "minute": 11}
